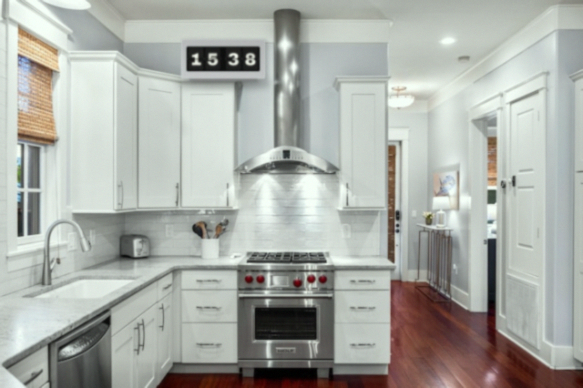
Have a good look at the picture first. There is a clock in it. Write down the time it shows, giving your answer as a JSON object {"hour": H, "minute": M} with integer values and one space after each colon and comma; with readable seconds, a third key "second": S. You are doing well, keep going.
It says {"hour": 15, "minute": 38}
